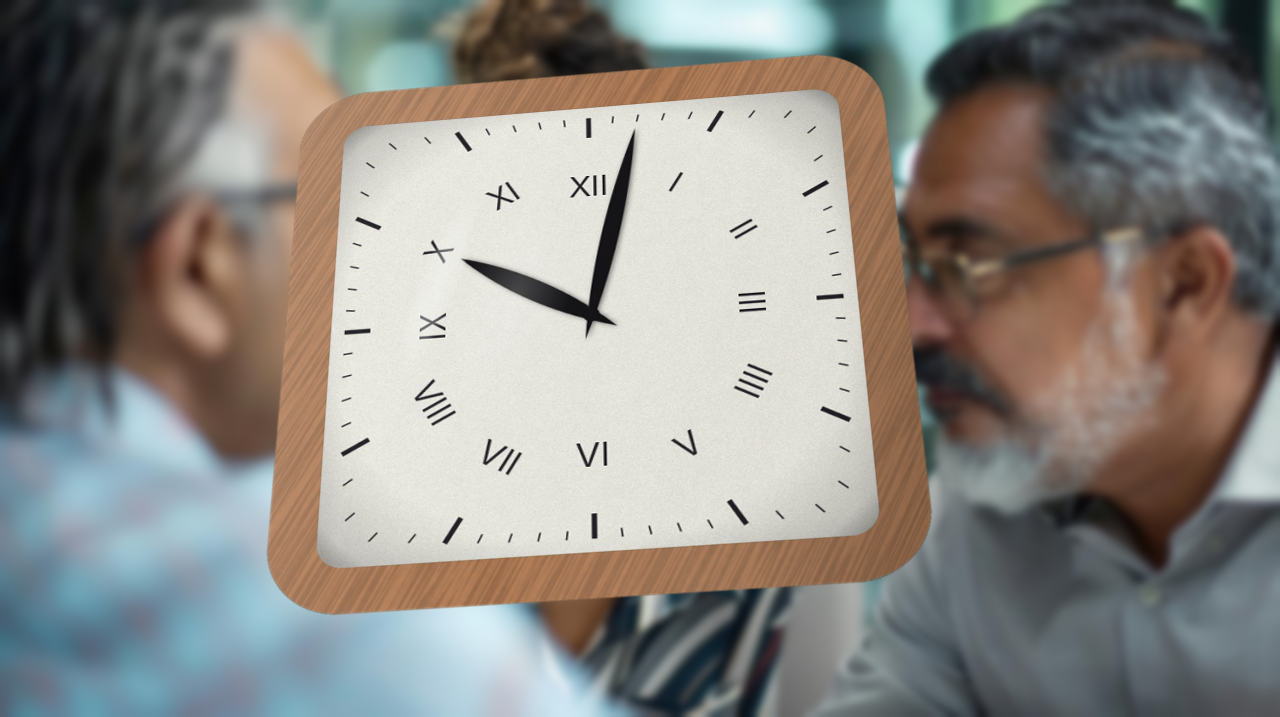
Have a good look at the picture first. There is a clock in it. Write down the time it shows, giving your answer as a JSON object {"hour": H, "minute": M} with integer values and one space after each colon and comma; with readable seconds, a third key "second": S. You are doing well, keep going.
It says {"hour": 10, "minute": 2}
